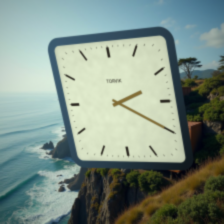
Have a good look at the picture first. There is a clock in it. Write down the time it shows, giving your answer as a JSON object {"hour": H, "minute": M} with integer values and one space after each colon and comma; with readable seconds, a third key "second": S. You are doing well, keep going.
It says {"hour": 2, "minute": 20}
